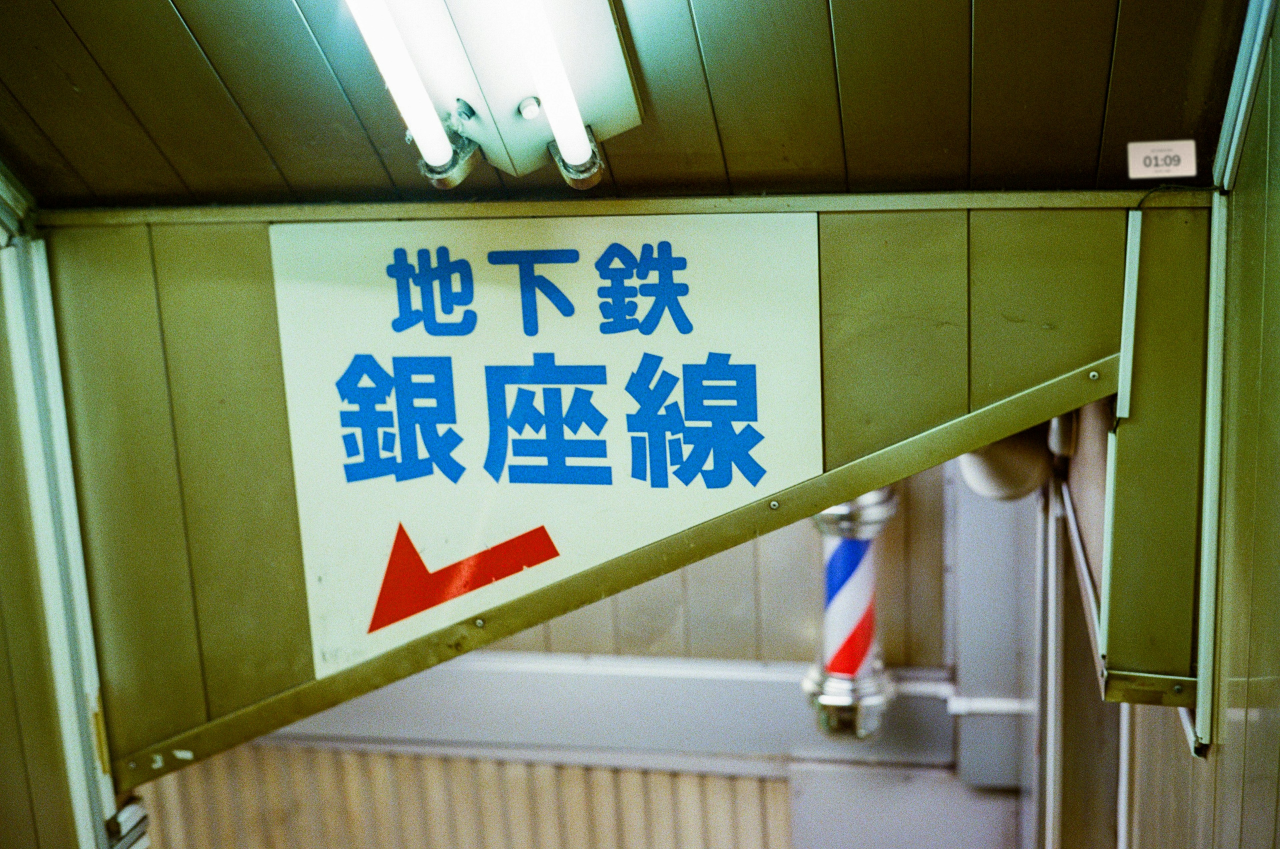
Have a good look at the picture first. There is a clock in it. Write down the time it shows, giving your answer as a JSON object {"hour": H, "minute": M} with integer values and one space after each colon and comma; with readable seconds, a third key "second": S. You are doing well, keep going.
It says {"hour": 1, "minute": 9}
